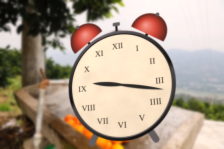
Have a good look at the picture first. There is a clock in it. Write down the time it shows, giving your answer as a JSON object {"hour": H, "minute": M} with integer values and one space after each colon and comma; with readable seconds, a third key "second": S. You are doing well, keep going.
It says {"hour": 9, "minute": 17}
